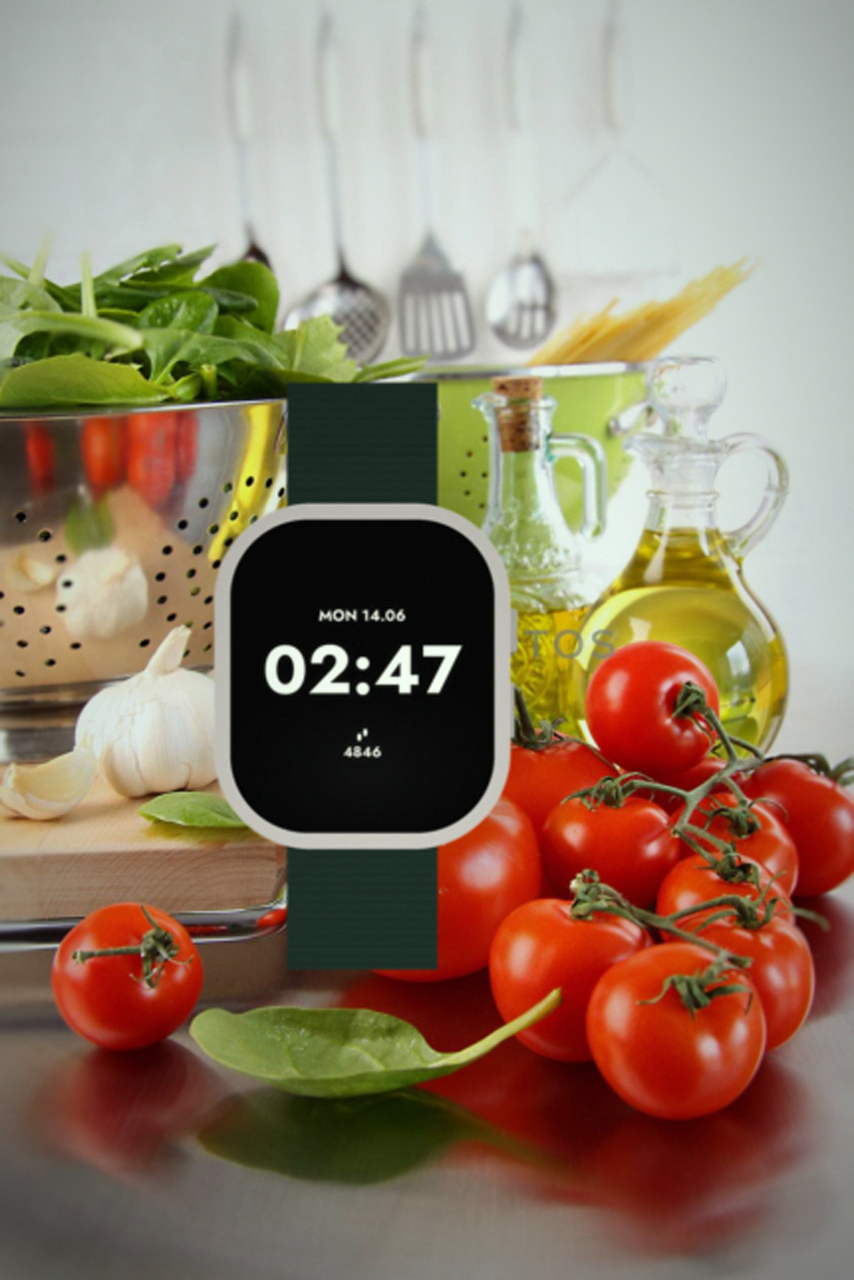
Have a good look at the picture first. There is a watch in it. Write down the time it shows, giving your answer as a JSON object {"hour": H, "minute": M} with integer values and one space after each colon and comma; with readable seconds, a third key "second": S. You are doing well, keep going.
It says {"hour": 2, "minute": 47}
